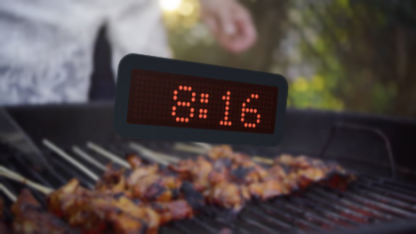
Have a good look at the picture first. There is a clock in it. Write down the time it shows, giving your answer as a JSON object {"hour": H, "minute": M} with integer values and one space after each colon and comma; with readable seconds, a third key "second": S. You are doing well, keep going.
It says {"hour": 8, "minute": 16}
